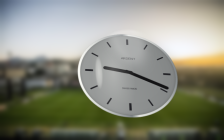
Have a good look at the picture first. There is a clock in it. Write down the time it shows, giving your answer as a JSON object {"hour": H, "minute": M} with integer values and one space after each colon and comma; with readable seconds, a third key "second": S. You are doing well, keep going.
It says {"hour": 9, "minute": 19}
